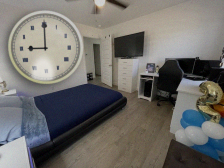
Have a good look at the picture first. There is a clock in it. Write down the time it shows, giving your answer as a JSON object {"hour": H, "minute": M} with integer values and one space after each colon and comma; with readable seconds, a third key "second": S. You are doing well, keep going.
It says {"hour": 9, "minute": 0}
